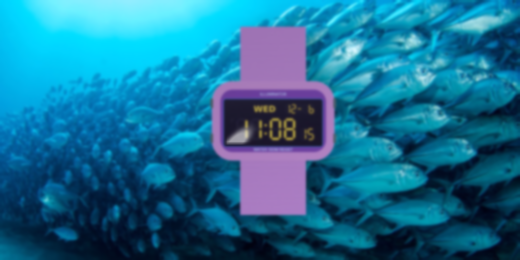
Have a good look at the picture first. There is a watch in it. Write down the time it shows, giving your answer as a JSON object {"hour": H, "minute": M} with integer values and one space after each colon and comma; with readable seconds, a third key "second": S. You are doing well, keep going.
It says {"hour": 11, "minute": 8, "second": 15}
